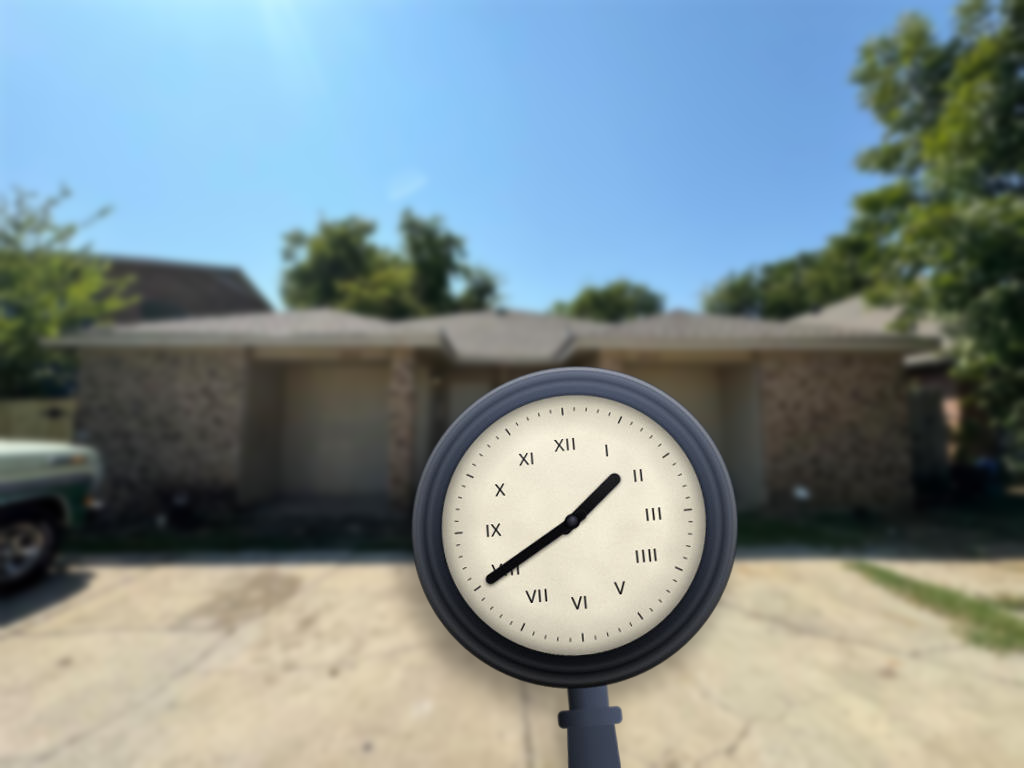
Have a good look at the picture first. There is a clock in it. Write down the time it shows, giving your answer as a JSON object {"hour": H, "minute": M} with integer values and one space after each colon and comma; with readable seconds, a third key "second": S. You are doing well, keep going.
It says {"hour": 1, "minute": 40}
